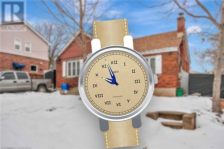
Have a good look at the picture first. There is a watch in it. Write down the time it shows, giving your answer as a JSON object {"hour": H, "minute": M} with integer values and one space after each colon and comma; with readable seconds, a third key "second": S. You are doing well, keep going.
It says {"hour": 9, "minute": 57}
